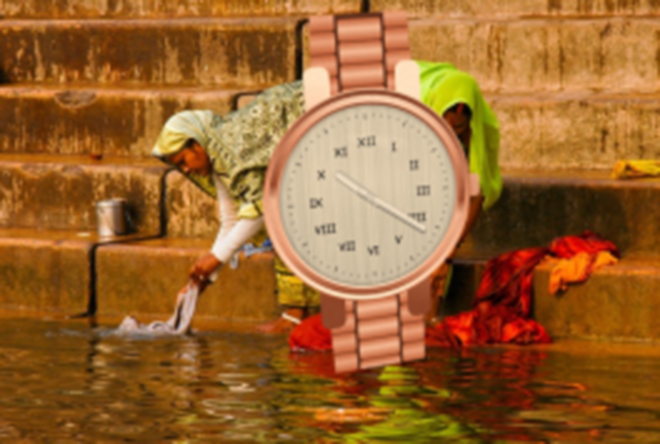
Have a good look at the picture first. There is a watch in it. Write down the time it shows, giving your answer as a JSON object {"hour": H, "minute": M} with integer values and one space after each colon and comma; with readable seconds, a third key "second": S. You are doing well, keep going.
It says {"hour": 10, "minute": 21}
